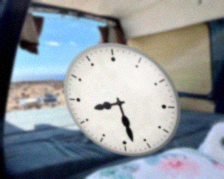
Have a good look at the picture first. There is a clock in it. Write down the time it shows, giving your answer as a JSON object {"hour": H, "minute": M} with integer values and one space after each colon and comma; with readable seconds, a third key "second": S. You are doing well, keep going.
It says {"hour": 8, "minute": 28}
